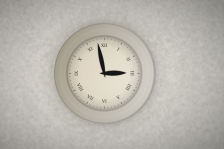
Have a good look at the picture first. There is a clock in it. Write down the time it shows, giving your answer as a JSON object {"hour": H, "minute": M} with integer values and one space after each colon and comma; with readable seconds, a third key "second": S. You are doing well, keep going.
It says {"hour": 2, "minute": 58}
